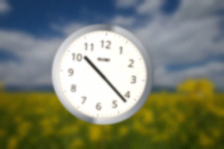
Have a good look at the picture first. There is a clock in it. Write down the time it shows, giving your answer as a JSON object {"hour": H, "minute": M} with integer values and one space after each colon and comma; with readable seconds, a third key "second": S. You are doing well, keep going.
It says {"hour": 10, "minute": 22}
